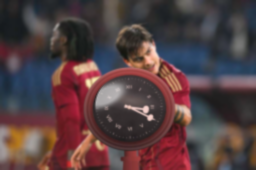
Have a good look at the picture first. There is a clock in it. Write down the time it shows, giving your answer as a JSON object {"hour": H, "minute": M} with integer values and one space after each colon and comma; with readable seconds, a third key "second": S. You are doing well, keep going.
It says {"hour": 3, "minute": 20}
